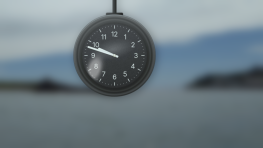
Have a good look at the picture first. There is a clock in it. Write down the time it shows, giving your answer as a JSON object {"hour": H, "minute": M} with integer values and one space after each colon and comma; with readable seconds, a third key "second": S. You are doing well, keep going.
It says {"hour": 9, "minute": 48}
